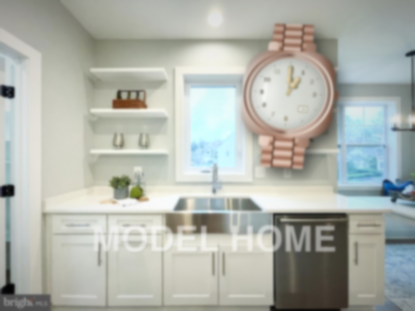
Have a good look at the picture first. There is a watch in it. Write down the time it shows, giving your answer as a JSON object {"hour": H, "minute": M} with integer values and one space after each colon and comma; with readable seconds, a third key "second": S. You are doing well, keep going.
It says {"hour": 1, "minute": 0}
